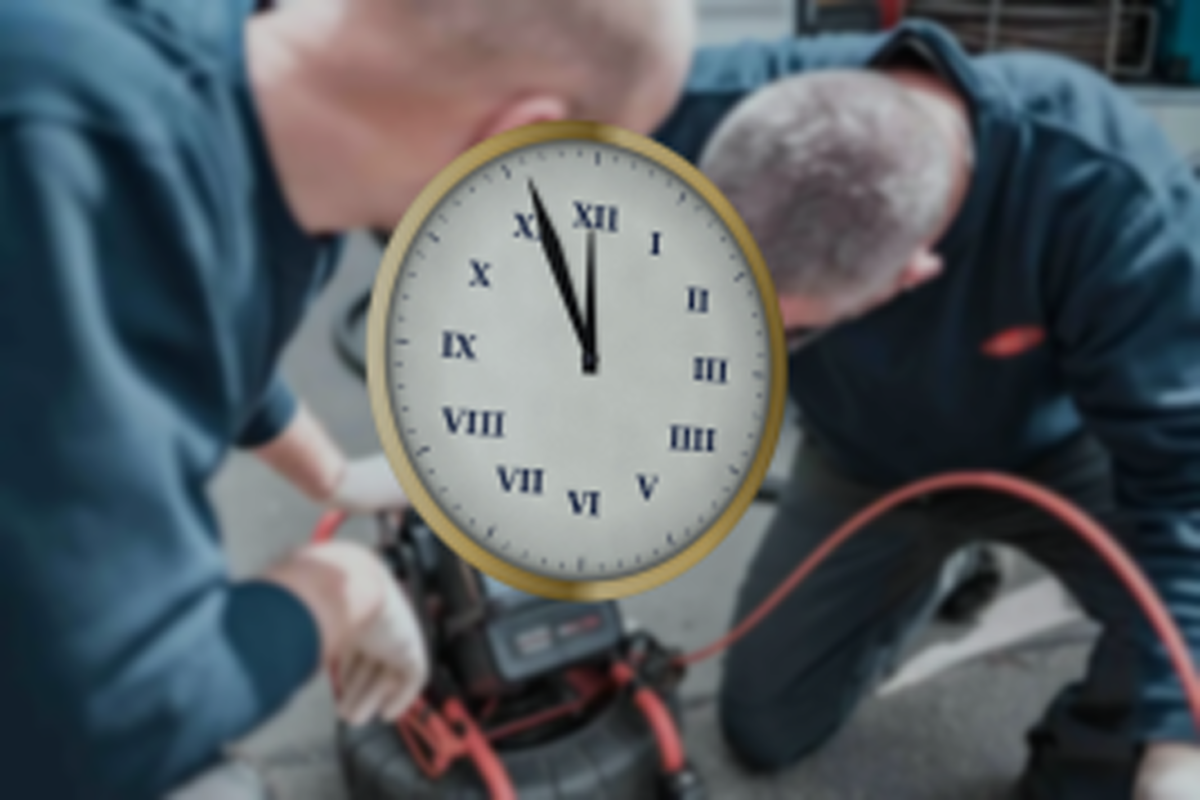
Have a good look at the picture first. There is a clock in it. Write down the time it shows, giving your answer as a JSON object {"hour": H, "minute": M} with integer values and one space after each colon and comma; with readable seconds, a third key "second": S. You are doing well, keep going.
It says {"hour": 11, "minute": 56}
